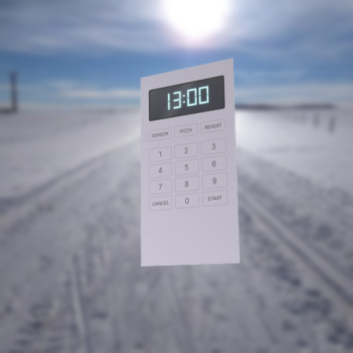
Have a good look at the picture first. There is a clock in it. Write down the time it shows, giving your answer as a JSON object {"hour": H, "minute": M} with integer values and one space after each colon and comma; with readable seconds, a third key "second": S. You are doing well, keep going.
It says {"hour": 13, "minute": 0}
